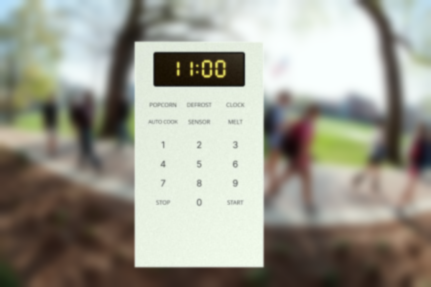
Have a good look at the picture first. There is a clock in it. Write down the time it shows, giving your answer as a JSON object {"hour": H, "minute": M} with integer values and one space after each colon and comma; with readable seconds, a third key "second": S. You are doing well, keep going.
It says {"hour": 11, "minute": 0}
